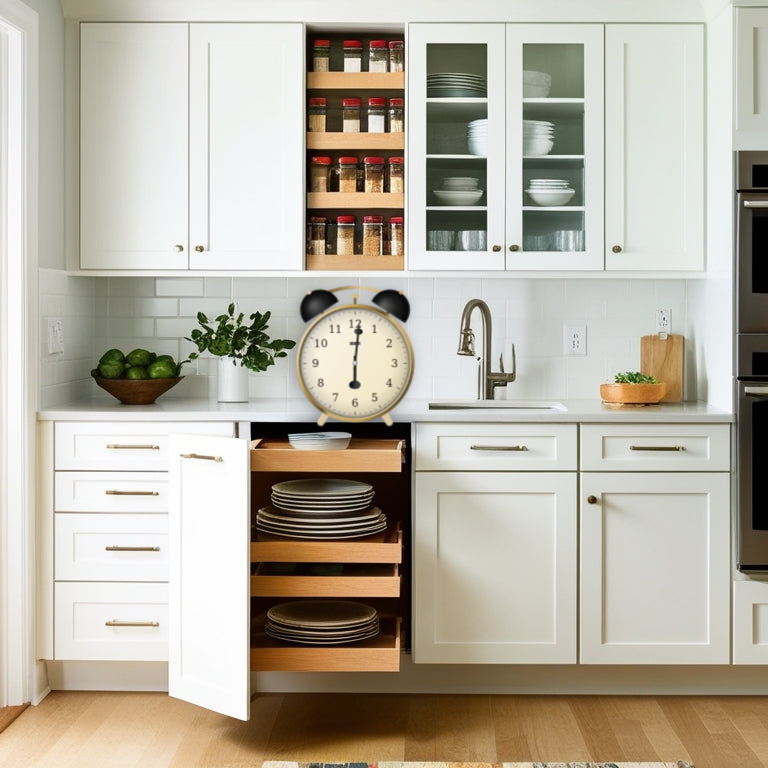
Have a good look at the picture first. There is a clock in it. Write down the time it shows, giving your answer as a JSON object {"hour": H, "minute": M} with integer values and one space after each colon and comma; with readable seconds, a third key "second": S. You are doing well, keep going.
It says {"hour": 6, "minute": 1}
